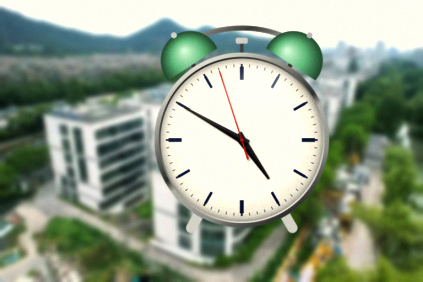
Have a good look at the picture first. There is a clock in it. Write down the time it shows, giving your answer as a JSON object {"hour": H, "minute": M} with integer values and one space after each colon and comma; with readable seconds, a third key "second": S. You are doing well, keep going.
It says {"hour": 4, "minute": 49, "second": 57}
